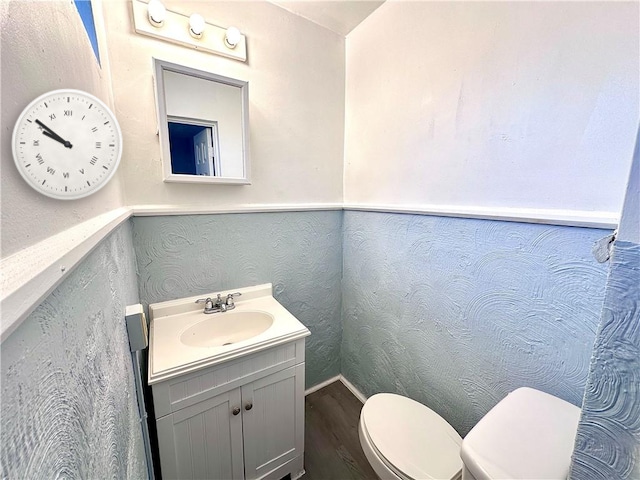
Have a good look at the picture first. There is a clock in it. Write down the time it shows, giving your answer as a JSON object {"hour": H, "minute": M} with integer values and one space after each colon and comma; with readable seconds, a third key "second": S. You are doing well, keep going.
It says {"hour": 9, "minute": 51}
